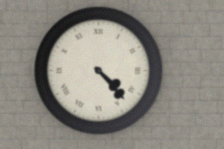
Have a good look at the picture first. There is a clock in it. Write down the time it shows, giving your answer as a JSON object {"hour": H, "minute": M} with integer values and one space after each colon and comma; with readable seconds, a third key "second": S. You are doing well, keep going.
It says {"hour": 4, "minute": 23}
